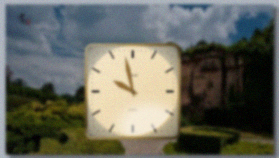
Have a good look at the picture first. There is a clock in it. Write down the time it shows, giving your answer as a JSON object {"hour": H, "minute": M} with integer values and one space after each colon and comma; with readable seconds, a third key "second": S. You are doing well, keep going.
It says {"hour": 9, "minute": 58}
